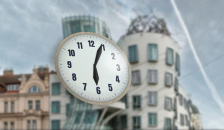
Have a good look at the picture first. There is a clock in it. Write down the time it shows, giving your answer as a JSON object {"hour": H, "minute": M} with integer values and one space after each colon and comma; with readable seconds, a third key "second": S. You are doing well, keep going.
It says {"hour": 6, "minute": 4}
